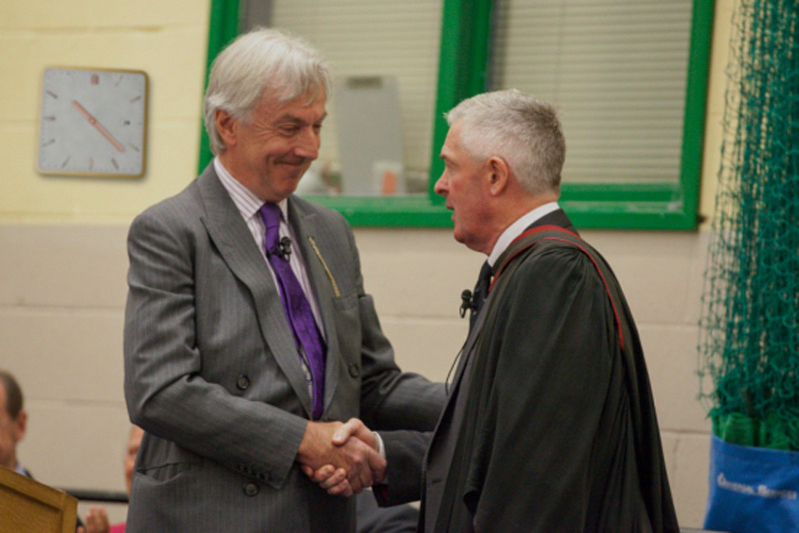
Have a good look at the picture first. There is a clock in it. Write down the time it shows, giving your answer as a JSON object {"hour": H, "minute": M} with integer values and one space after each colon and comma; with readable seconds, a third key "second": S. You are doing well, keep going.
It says {"hour": 10, "minute": 22}
